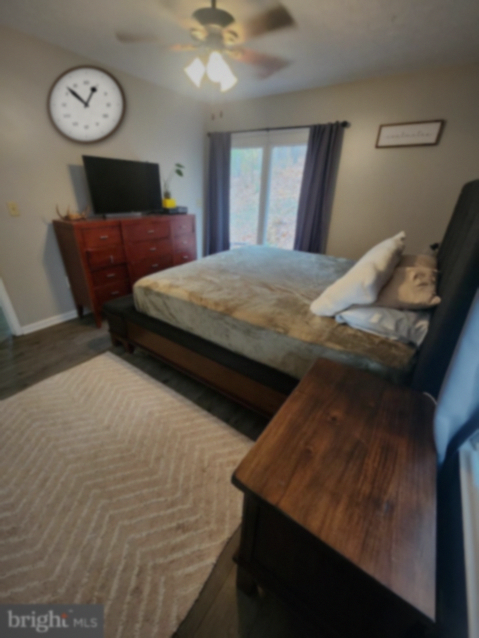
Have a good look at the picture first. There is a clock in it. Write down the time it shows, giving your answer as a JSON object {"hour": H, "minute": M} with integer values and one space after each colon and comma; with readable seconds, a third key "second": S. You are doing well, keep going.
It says {"hour": 12, "minute": 52}
